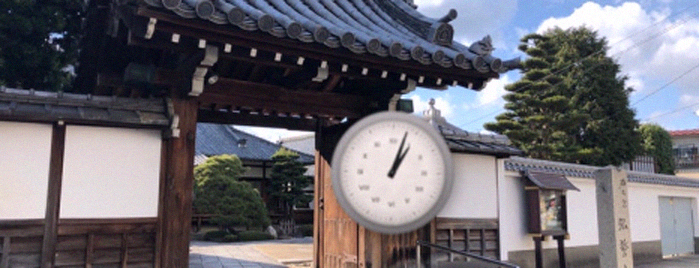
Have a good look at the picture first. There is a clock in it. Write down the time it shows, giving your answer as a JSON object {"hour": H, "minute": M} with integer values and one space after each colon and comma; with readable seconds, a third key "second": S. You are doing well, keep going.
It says {"hour": 1, "minute": 3}
